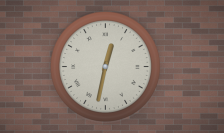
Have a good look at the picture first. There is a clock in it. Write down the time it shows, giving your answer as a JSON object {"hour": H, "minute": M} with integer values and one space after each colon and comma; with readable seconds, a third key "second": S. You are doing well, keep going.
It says {"hour": 12, "minute": 32}
